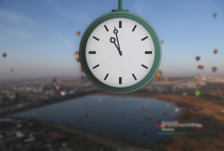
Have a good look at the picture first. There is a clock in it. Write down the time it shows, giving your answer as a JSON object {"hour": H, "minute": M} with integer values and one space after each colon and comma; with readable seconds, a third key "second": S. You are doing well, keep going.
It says {"hour": 10, "minute": 58}
